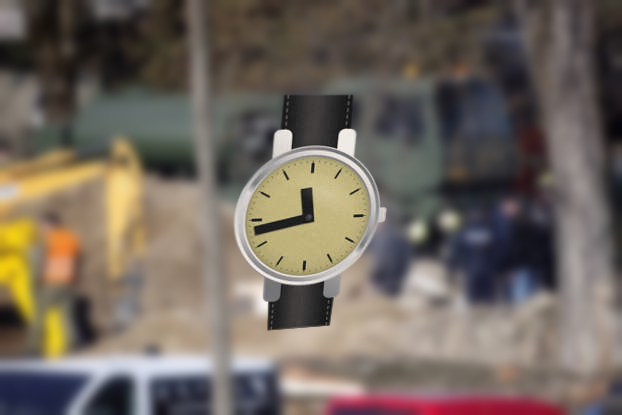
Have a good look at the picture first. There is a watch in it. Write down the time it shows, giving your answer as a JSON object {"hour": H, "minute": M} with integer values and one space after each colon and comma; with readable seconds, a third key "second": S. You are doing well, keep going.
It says {"hour": 11, "minute": 43}
